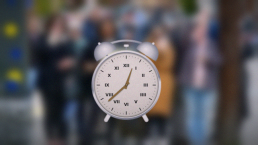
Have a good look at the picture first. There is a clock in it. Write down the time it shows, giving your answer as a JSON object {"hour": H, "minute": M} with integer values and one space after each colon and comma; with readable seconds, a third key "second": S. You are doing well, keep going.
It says {"hour": 12, "minute": 38}
